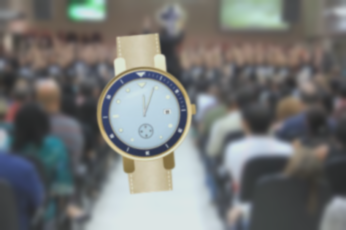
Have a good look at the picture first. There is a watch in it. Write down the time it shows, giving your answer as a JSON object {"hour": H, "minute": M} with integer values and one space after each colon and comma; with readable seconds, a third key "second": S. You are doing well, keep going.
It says {"hour": 12, "minute": 4}
